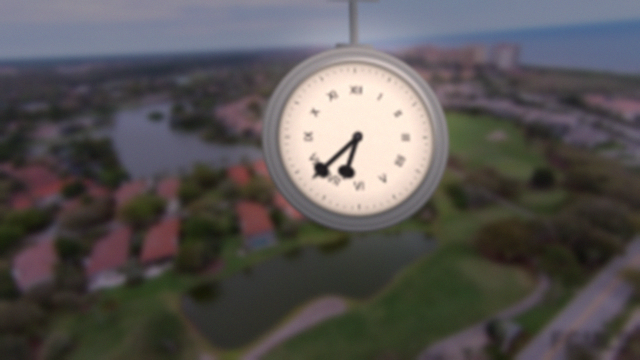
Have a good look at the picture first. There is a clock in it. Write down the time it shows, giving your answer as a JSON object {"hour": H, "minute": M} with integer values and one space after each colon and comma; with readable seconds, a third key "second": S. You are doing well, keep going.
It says {"hour": 6, "minute": 38}
